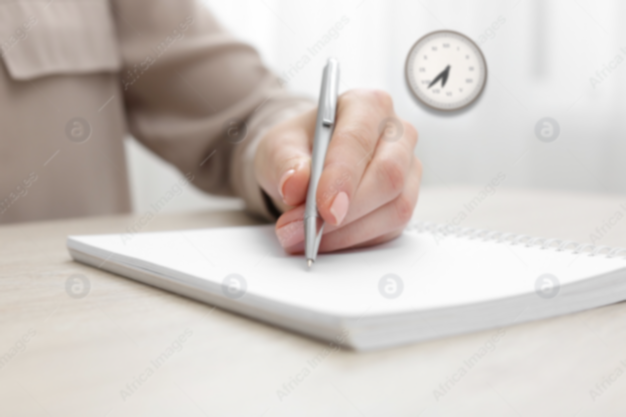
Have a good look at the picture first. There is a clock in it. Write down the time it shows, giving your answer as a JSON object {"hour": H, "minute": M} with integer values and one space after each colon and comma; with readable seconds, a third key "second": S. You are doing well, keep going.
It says {"hour": 6, "minute": 38}
